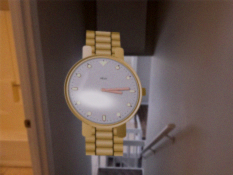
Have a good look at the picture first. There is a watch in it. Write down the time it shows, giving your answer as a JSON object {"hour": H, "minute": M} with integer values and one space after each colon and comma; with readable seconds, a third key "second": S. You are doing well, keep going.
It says {"hour": 3, "minute": 14}
